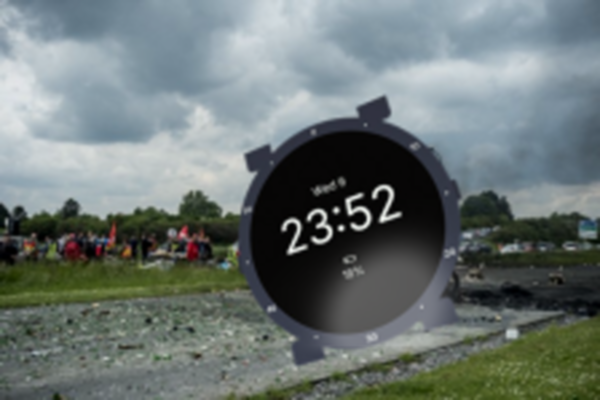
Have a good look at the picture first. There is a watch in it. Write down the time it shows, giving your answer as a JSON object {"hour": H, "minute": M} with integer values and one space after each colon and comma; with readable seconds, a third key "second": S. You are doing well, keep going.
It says {"hour": 23, "minute": 52}
